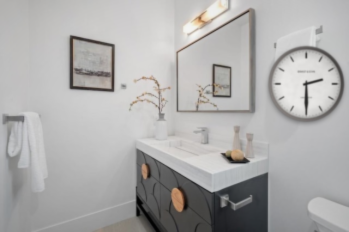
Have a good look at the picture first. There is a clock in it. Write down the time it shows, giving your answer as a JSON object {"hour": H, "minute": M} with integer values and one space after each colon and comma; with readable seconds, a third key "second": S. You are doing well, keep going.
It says {"hour": 2, "minute": 30}
